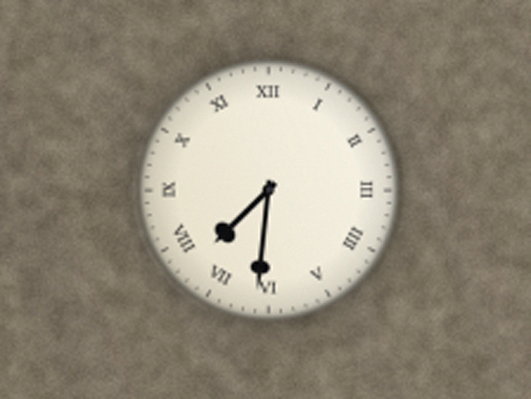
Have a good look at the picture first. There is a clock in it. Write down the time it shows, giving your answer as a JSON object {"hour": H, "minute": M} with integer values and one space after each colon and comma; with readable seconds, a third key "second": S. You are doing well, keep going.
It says {"hour": 7, "minute": 31}
